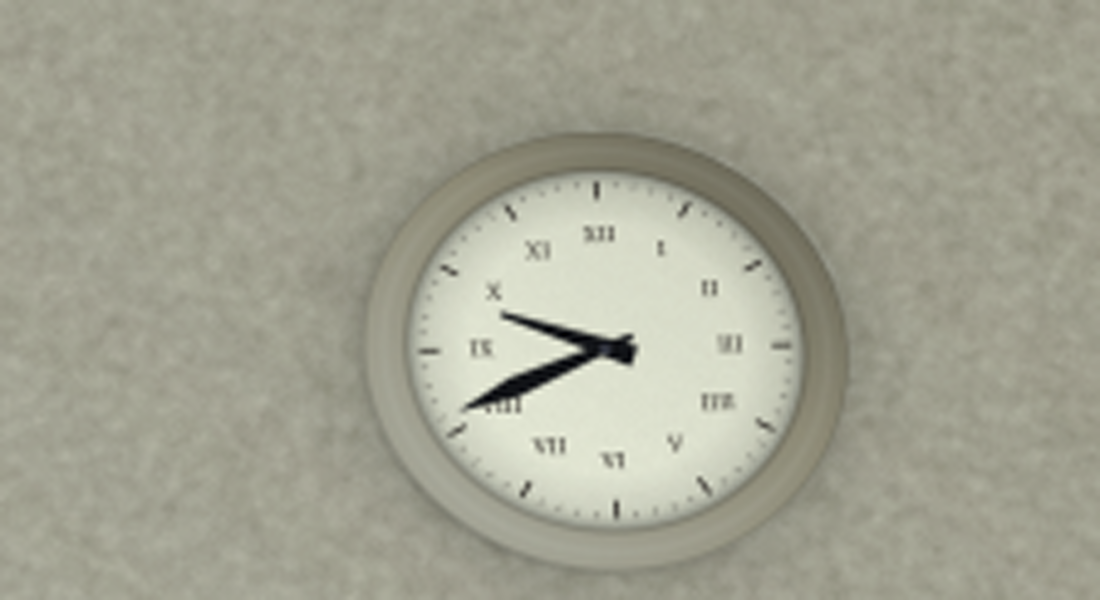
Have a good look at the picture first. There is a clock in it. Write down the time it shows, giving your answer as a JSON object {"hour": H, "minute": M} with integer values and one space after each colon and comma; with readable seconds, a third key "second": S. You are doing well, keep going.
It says {"hour": 9, "minute": 41}
